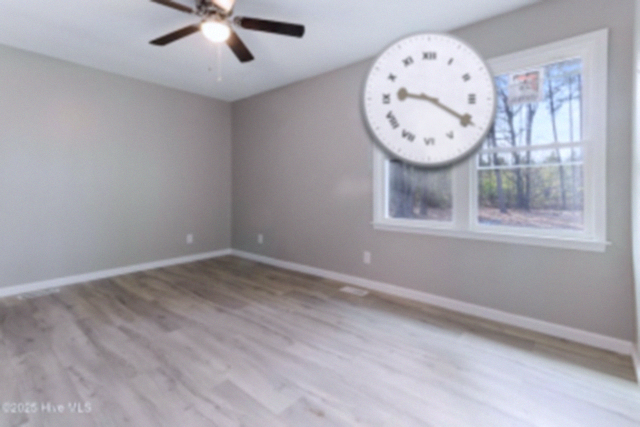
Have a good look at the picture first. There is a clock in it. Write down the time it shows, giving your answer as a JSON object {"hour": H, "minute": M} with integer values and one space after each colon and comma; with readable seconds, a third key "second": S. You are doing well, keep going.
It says {"hour": 9, "minute": 20}
